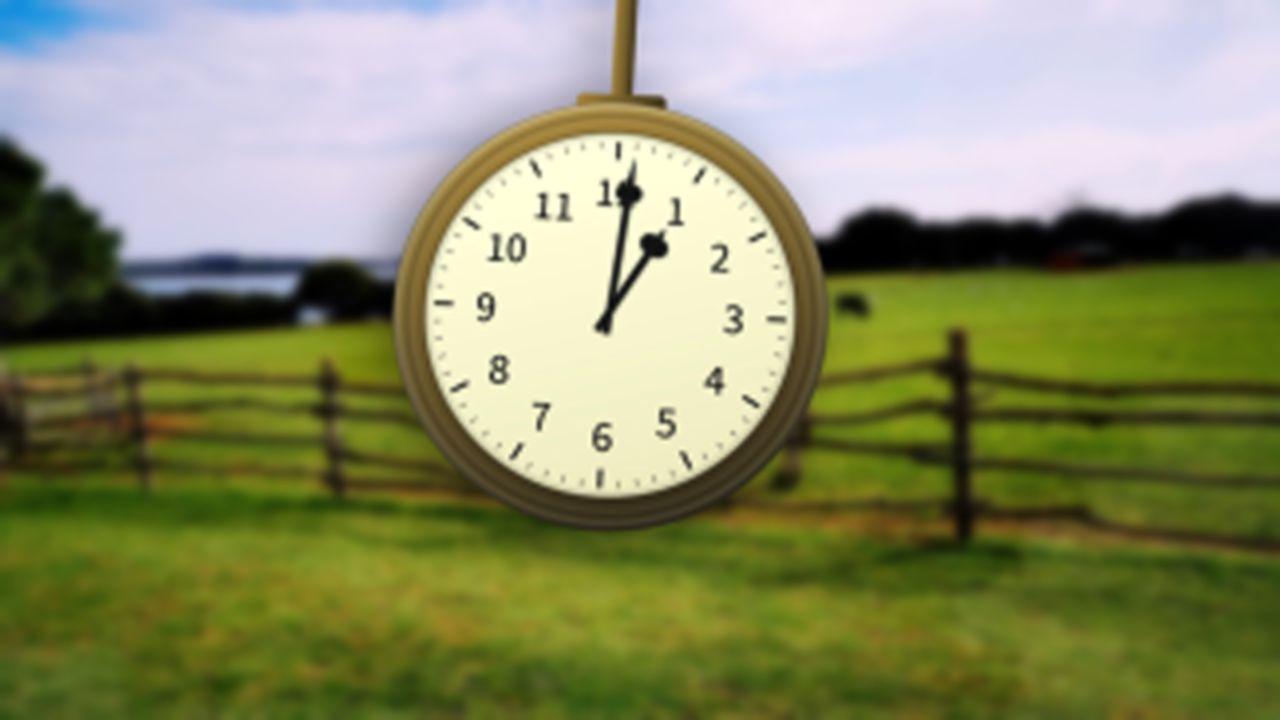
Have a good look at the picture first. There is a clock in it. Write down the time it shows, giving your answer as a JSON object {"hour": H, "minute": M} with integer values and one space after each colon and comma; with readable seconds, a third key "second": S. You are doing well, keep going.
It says {"hour": 1, "minute": 1}
